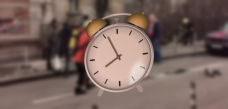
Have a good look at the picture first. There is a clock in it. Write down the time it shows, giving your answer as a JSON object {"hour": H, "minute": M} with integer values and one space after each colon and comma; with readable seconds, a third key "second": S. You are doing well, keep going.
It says {"hour": 7, "minute": 56}
